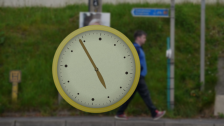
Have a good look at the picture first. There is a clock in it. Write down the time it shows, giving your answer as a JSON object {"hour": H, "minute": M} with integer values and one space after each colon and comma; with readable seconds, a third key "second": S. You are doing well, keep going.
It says {"hour": 4, "minute": 54}
